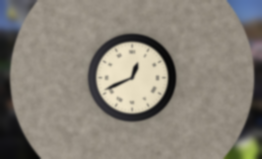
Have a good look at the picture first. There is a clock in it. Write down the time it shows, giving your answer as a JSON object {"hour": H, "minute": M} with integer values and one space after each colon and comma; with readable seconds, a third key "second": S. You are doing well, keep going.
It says {"hour": 12, "minute": 41}
